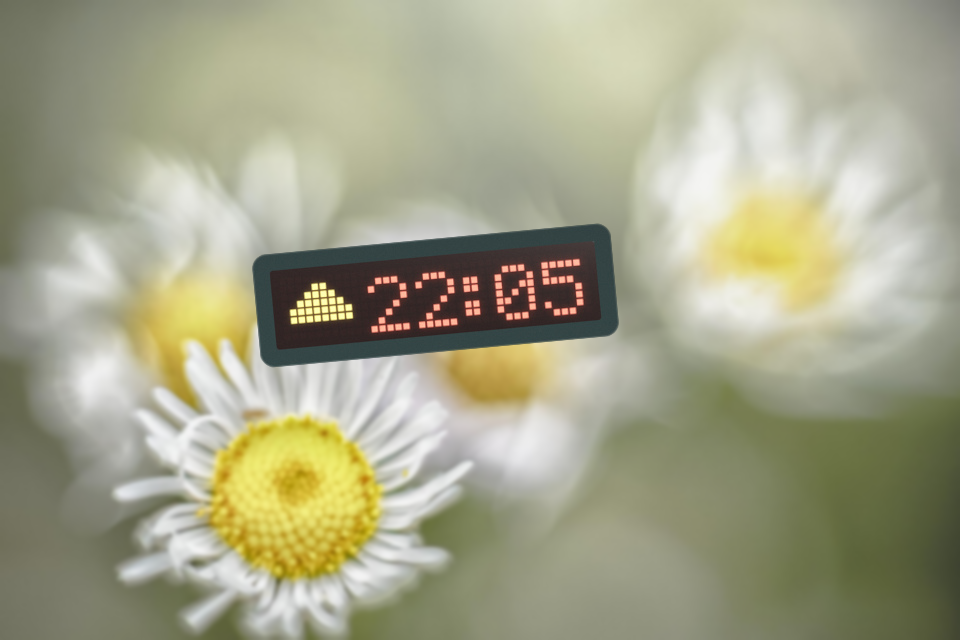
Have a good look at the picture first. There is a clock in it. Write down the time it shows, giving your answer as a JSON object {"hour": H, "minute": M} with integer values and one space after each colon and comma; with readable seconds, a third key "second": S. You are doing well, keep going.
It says {"hour": 22, "minute": 5}
